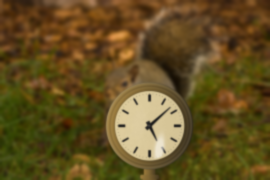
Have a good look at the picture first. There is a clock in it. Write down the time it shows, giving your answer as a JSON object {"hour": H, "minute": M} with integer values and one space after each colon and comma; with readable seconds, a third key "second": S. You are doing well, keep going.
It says {"hour": 5, "minute": 8}
